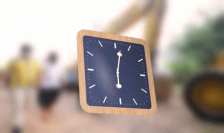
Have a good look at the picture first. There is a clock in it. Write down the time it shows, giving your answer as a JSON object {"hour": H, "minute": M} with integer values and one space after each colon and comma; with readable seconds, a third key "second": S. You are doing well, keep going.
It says {"hour": 6, "minute": 2}
